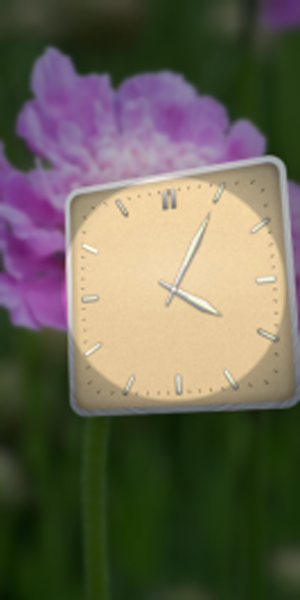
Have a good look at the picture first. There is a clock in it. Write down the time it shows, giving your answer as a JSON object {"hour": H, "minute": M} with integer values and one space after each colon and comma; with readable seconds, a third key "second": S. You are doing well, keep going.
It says {"hour": 4, "minute": 5}
